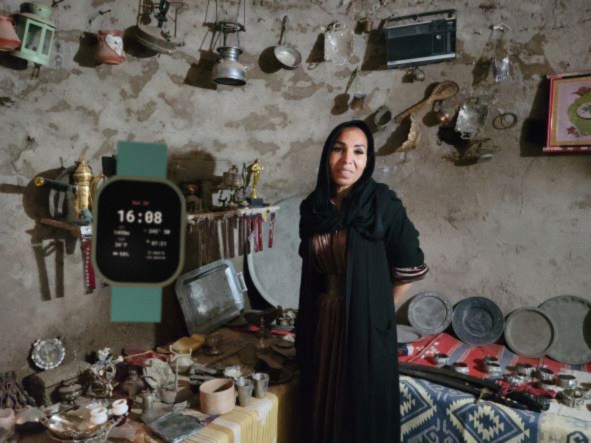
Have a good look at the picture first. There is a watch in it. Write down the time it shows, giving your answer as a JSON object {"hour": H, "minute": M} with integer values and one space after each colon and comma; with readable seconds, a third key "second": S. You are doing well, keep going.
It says {"hour": 16, "minute": 8}
